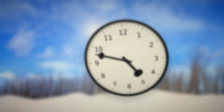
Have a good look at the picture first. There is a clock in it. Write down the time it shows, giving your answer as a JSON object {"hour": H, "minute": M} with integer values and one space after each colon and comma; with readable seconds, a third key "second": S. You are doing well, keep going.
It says {"hour": 4, "minute": 48}
